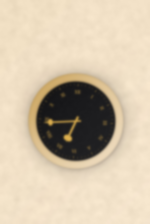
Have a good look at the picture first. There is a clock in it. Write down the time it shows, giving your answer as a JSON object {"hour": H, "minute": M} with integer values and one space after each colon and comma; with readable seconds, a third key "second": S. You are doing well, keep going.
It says {"hour": 6, "minute": 44}
